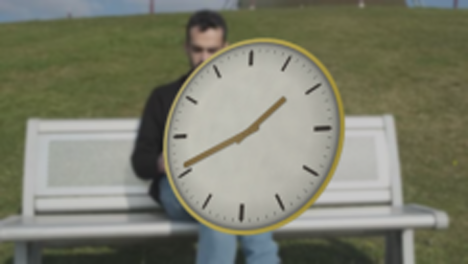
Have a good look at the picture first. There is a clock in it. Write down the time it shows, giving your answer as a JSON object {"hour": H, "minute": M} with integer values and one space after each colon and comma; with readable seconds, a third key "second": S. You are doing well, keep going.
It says {"hour": 1, "minute": 41}
